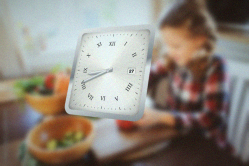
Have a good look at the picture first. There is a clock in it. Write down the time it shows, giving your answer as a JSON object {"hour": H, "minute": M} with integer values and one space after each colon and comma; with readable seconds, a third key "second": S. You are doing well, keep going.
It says {"hour": 8, "minute": 41}
